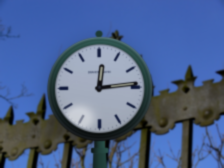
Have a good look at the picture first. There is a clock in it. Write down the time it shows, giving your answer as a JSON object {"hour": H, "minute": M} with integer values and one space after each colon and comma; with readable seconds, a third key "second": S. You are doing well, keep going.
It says {"hour": 12, "minute": 14}
